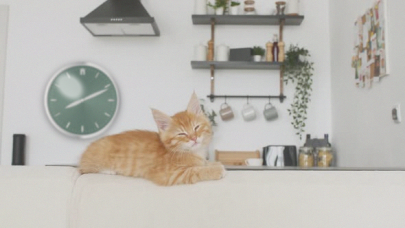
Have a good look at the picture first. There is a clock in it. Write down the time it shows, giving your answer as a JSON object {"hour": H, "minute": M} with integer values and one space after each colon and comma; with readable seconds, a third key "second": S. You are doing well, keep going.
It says {"hour": 8, "minute": 11}
